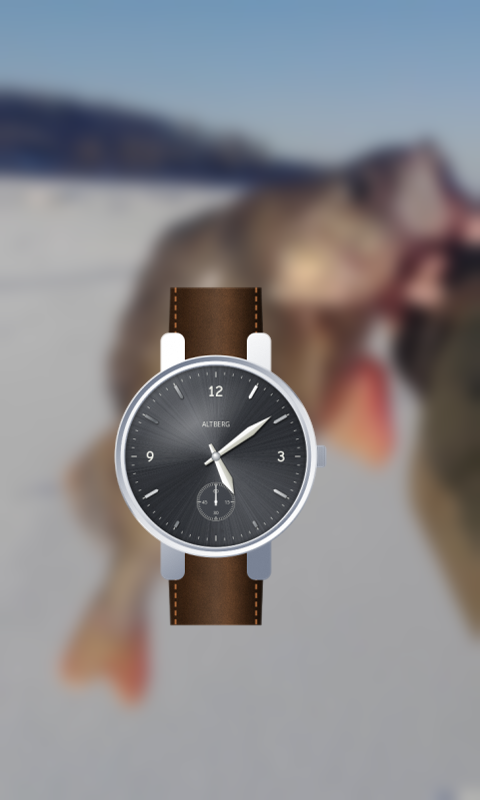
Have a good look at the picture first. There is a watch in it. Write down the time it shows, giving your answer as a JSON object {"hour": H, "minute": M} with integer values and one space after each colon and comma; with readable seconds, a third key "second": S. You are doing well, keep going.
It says {"hour": 5, "minute": 9}
